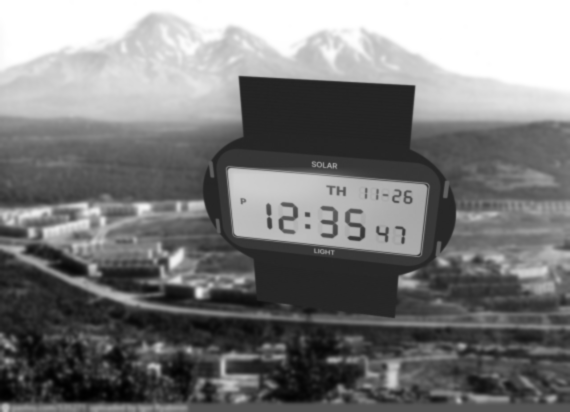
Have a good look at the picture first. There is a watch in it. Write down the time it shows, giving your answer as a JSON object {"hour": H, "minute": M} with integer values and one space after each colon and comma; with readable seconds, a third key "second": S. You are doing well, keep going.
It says {"hour": 12, "minute": 35, "second": 47}
